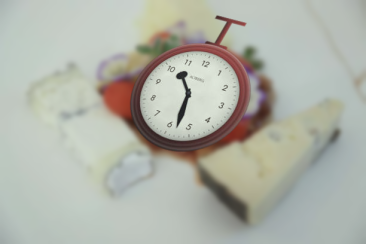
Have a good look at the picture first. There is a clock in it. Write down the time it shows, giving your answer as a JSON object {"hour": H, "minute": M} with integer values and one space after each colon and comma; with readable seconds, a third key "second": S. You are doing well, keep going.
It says {"hour": 10, "minute": 28}
